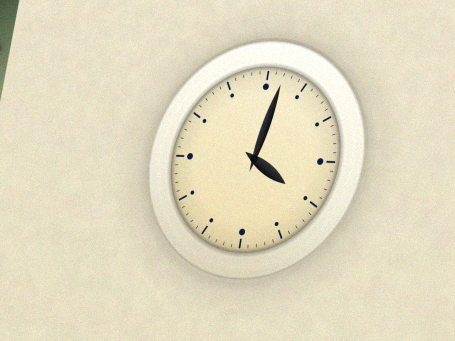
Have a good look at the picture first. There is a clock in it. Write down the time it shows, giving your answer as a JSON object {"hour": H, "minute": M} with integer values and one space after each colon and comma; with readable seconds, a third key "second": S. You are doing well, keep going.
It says {"hour": 4, "minute": 2}
